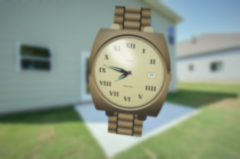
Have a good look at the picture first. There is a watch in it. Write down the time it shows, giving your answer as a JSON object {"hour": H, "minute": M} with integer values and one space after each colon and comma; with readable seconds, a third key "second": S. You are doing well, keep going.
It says {"hour": 7, "minute": 47}
